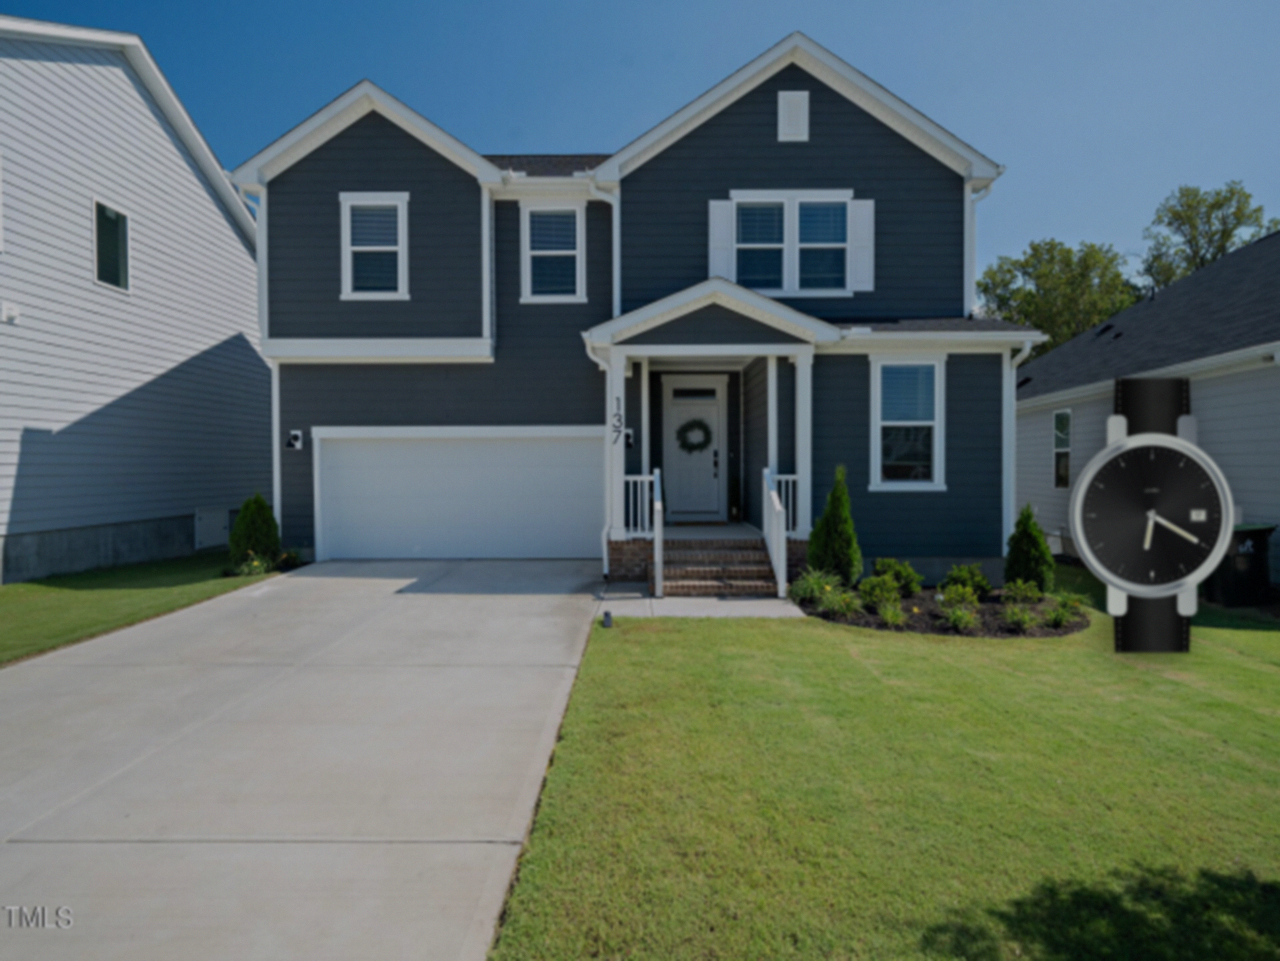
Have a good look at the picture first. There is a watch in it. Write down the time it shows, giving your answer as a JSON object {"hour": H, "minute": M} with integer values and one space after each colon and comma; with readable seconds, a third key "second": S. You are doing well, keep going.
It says {"hour": 6, "minute": 20}
